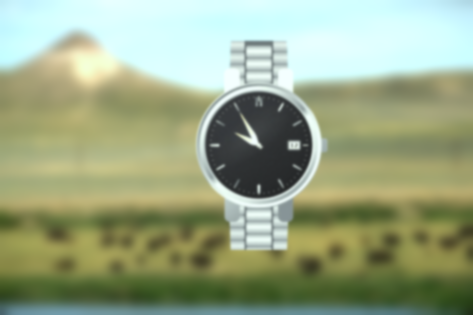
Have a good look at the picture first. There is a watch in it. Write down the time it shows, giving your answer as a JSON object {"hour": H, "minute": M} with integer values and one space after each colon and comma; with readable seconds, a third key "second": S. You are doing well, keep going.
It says {"hour": 9, "minute": 55}
